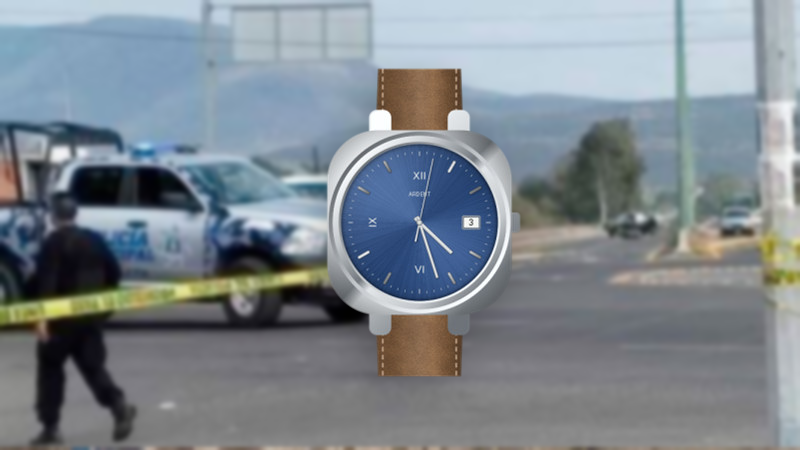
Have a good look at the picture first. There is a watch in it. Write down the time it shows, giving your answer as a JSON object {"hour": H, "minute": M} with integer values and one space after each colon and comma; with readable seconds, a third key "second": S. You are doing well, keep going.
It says {"hour": 4, "minute": 27, "second": 2}
